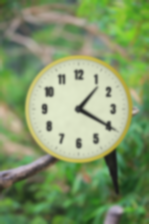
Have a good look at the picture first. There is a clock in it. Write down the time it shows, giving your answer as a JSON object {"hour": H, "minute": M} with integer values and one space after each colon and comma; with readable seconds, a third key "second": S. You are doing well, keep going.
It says {"hour": 1, "minute": 20}
